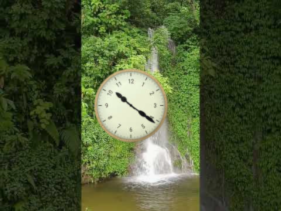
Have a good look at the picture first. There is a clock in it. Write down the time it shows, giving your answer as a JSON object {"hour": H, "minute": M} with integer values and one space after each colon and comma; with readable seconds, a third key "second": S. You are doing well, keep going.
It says {"hour": 10, "minute": 21}
